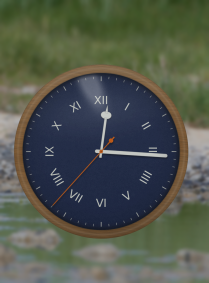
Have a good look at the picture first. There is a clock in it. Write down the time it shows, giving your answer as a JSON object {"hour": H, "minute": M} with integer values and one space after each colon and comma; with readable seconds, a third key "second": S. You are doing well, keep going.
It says {"hour": 12, "minute": 15, "second": 37}
